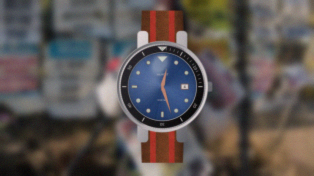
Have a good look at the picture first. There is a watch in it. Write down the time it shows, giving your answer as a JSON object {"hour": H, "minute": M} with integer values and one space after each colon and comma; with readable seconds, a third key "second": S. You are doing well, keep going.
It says {"hour": 12, "minute": 27}
